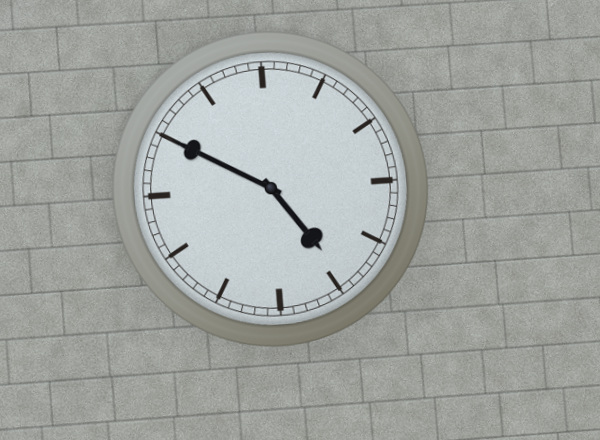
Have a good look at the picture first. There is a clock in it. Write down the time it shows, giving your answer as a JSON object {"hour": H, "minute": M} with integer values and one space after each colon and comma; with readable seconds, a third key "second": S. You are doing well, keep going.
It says {"hour": 4, "minute": 50}
